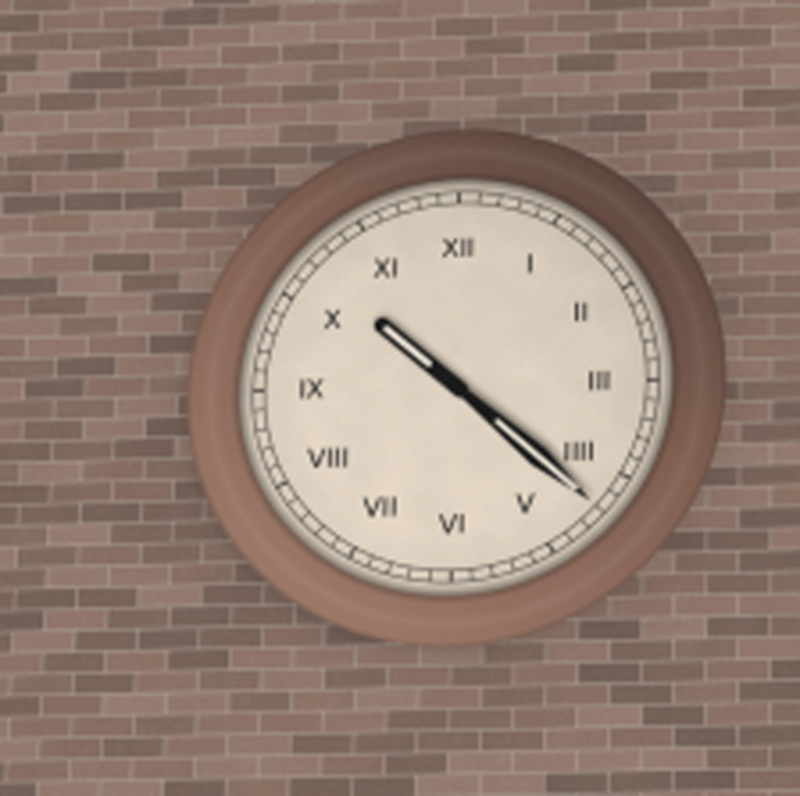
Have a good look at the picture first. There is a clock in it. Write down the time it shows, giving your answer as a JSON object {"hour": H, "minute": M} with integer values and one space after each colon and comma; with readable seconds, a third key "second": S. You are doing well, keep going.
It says {"hour": 10, "minute": 22}
